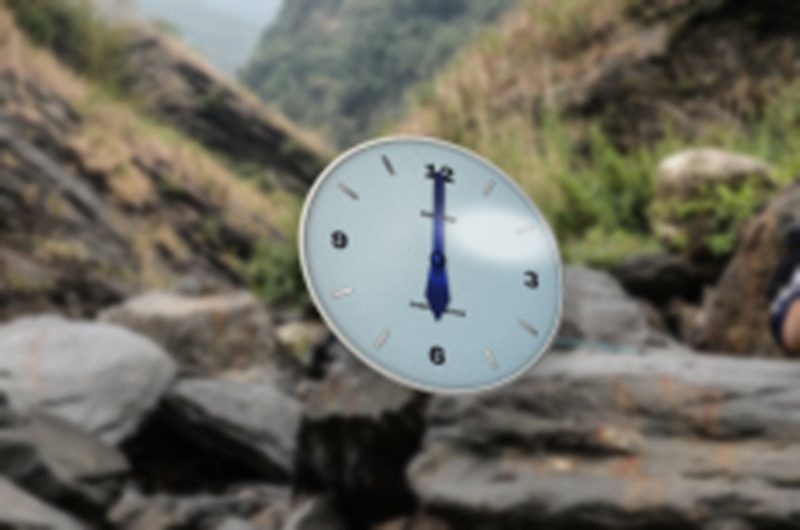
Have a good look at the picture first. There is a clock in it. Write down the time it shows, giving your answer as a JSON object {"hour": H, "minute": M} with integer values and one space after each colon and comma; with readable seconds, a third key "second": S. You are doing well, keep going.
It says {"hour": 6, "minute": 0}
